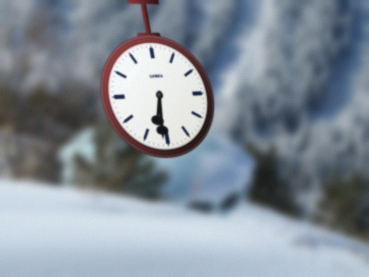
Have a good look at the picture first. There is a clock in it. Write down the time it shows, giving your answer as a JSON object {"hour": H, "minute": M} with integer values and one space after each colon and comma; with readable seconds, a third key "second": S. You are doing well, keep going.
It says {"hour": 6, "minute": 31}
